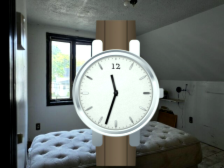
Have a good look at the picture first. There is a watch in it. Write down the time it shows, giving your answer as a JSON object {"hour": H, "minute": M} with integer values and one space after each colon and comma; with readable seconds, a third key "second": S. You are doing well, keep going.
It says {"hour": 11, "minute": 33}
